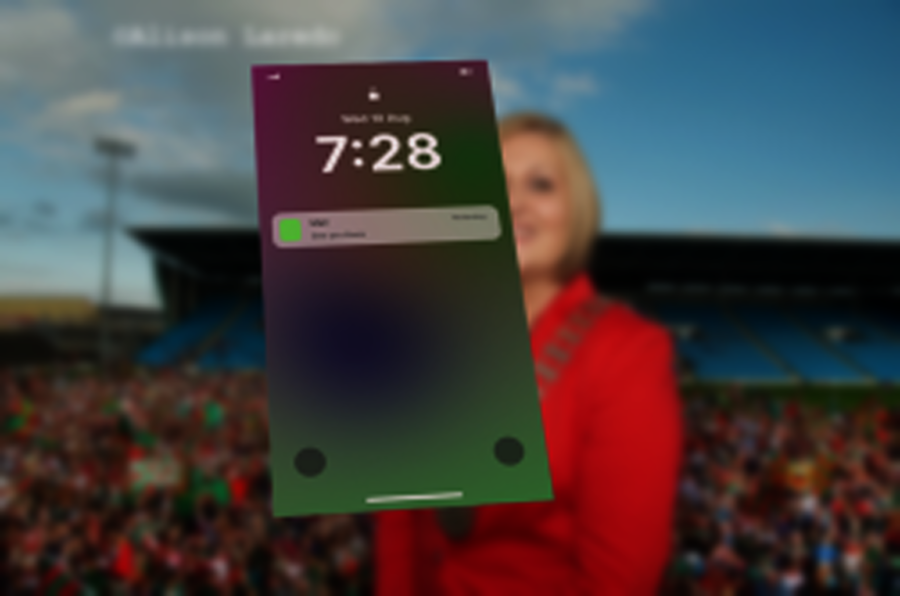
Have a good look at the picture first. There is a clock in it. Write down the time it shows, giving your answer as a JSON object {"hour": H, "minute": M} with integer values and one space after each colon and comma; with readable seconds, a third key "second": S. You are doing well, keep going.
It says {"hour": 7, "minute": 28}
